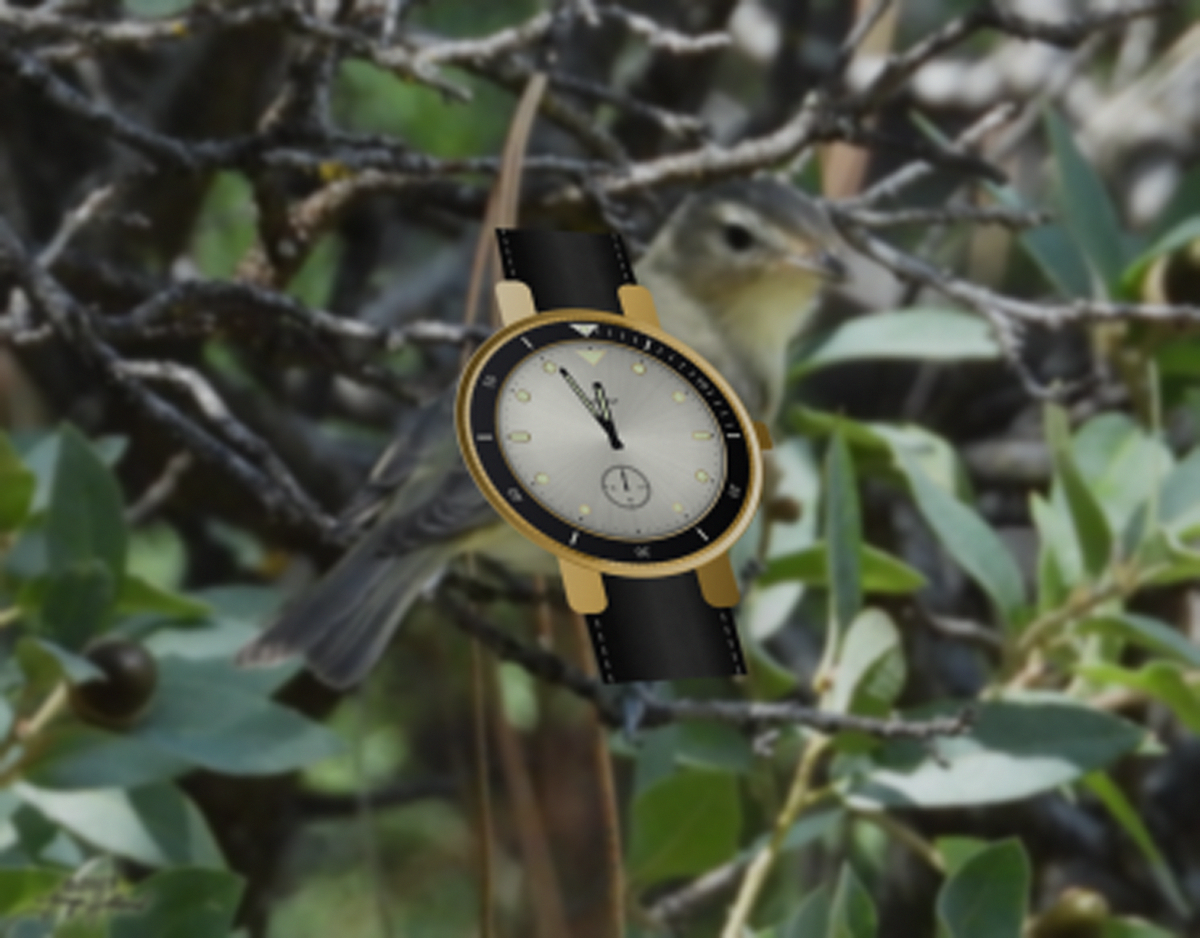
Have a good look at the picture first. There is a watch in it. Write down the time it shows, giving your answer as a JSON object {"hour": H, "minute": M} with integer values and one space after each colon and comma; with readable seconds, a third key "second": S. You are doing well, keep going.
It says {"hour": 11, "minute": 56}
